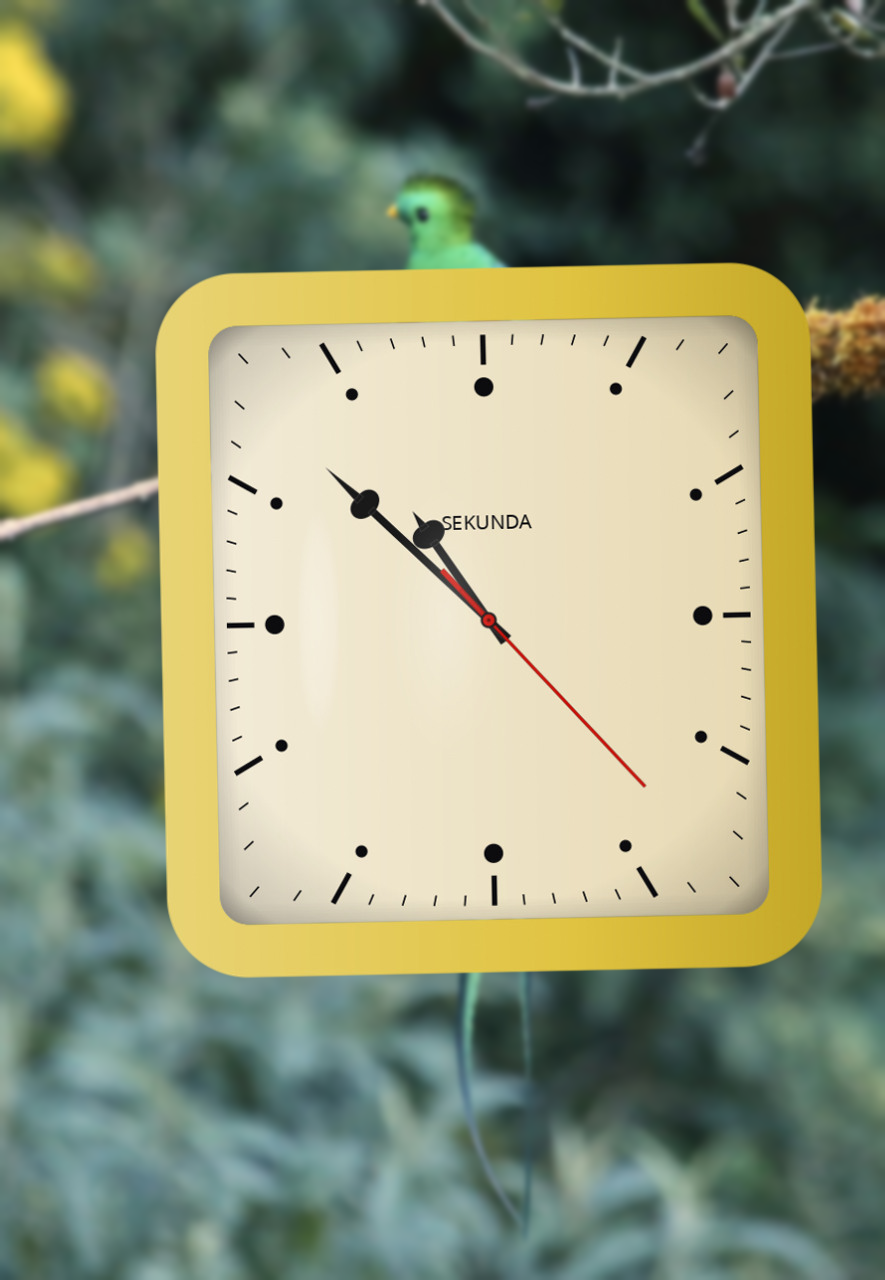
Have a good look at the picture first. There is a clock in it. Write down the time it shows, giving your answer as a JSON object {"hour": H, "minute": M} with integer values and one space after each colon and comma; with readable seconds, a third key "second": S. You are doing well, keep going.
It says {"hour": 10, "minute": 52, "second": 23}
